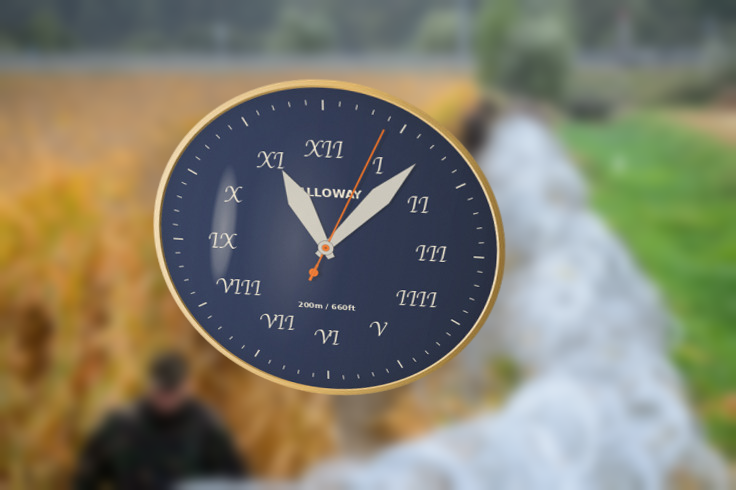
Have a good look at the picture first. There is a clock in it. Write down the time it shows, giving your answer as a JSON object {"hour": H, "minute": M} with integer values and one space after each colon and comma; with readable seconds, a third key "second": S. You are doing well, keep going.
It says {"hour": 11, "minute": 7, "second": 4}
